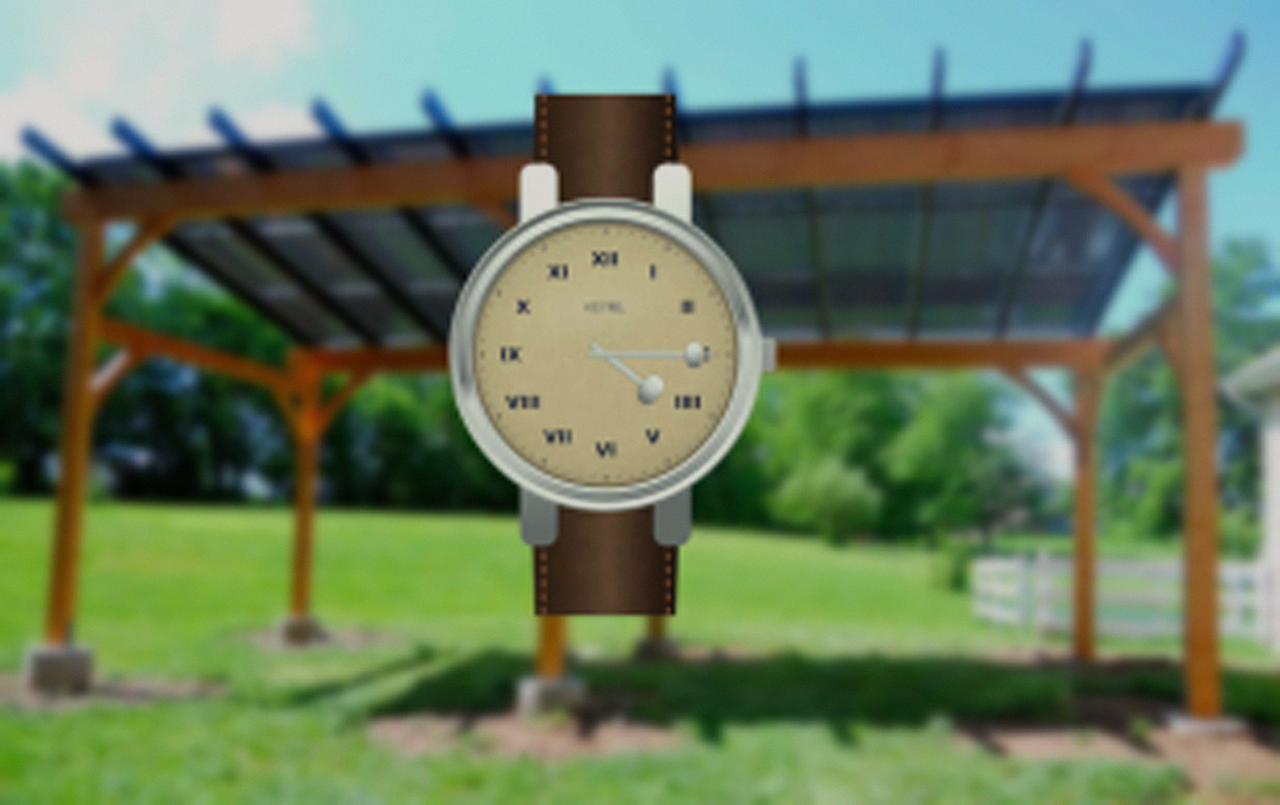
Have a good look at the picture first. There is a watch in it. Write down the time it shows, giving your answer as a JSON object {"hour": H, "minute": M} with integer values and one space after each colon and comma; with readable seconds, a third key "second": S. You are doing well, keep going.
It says {"hour": 4, "minute": 15}
